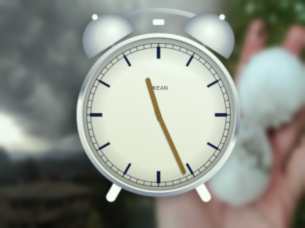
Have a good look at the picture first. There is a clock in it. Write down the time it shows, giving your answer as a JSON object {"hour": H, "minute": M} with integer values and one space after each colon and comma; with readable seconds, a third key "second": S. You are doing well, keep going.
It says {"hour": 11, "minute": 26}
